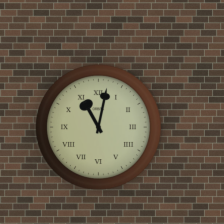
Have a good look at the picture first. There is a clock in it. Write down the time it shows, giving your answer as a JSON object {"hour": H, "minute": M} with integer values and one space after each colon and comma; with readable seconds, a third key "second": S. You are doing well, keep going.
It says {"hour": 11, "minute": 2}
